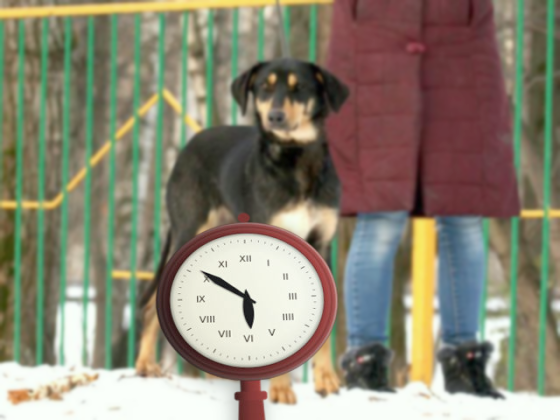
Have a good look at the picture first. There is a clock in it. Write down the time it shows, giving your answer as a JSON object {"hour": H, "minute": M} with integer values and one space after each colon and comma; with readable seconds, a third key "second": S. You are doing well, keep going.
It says {"hour": 5, "minute": 51}
